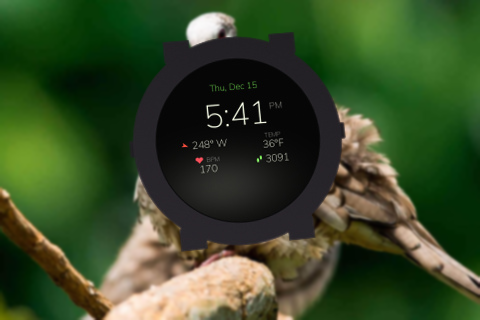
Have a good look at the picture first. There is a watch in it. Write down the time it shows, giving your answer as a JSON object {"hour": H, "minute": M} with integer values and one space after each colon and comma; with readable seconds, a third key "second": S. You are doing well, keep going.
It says {"hour": 5, "minute": 41}
